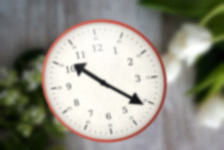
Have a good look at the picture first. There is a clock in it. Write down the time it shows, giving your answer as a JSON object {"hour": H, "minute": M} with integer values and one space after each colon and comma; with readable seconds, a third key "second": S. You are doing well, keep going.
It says {"hour": 10, "minute": 21}
